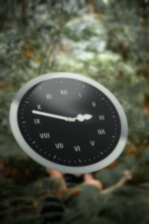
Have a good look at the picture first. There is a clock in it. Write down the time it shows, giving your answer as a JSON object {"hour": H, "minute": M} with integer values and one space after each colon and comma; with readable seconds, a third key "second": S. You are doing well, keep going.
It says {"hour": 2, "minute": 48}
